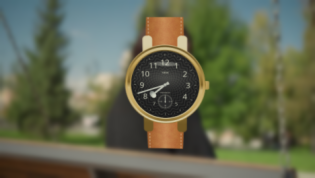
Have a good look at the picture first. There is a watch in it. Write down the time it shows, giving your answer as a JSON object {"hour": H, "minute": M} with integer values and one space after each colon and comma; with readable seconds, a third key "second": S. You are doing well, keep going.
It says {"hour": 7, "minute": 42}
